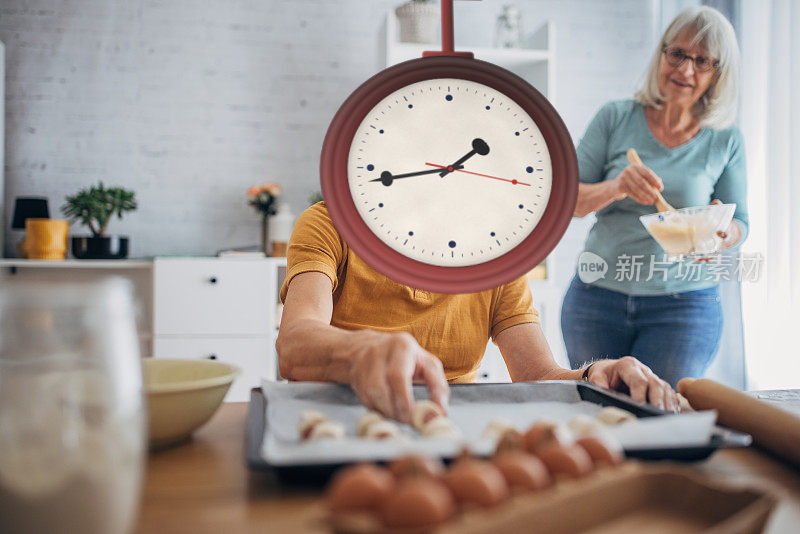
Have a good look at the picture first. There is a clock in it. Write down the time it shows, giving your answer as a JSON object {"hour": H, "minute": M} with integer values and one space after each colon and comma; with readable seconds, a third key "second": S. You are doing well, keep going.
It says {"hour": 1, "minute": 43, "second": 17}
